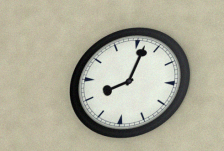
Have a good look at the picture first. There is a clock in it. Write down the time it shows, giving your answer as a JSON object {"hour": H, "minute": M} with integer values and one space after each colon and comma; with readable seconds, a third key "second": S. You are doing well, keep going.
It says {"hour": 8, "minute": 2}
